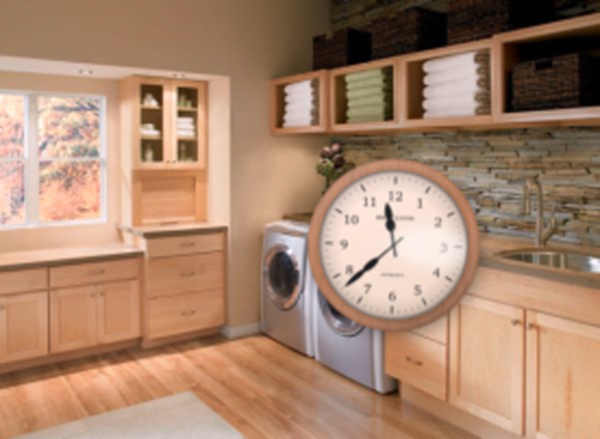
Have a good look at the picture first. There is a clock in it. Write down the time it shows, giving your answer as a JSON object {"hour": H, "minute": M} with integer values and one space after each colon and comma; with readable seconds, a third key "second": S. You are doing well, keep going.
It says {"hour": 11, "minute": 38}
